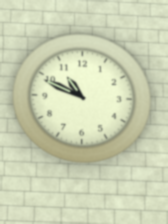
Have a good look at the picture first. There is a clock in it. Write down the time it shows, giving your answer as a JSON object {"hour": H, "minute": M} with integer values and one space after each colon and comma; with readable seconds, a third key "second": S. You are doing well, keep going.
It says {"hour": 10, "minute": 49}
